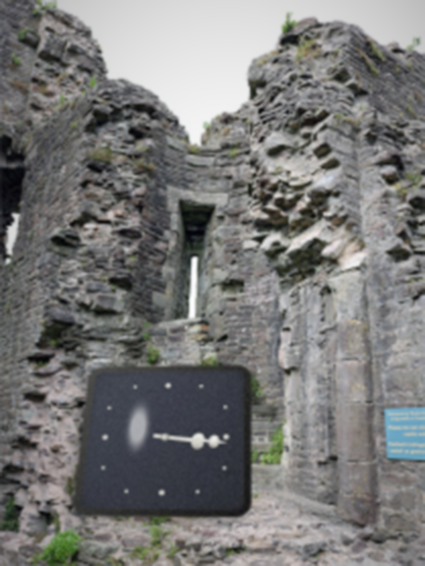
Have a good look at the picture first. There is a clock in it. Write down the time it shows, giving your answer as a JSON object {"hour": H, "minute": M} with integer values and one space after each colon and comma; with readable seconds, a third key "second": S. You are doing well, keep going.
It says {"hour": 3, "minute": 16}
